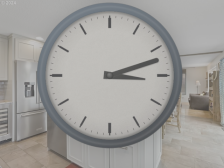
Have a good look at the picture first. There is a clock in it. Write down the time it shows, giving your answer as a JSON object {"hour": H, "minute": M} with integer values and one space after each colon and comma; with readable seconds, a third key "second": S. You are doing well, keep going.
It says {"hour": 3, "minute": 12}
